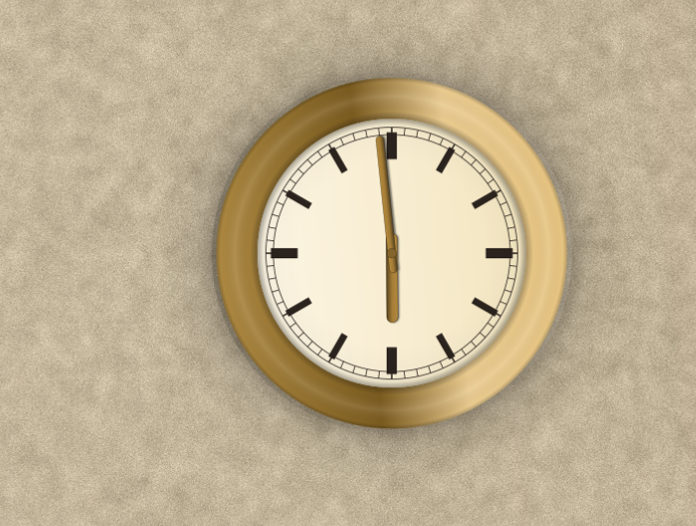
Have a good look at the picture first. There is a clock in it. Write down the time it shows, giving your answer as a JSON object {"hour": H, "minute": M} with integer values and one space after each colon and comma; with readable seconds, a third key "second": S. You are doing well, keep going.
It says {"hour": 5, "minute": 59}
